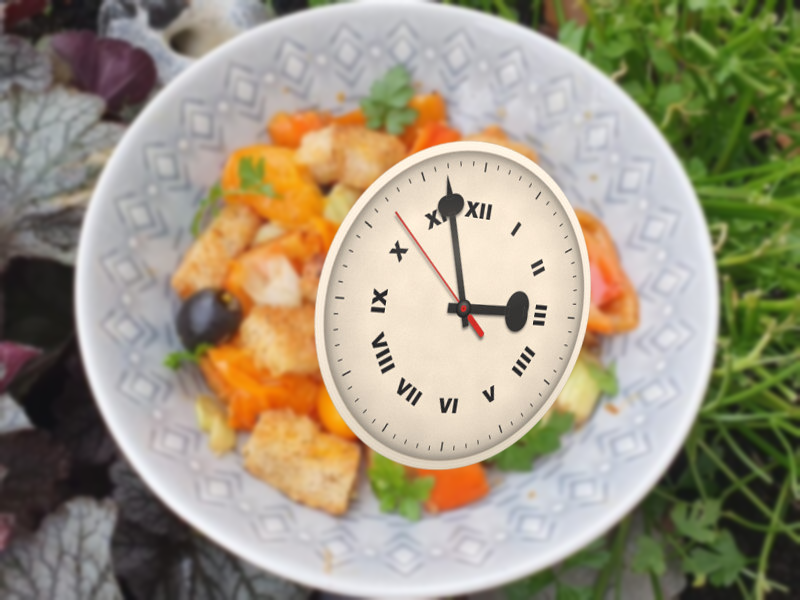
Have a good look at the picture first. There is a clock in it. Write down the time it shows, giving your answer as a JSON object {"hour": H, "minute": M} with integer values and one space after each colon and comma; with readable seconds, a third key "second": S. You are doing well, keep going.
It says {"hour": 2, "minute": 56, "second": 52}
